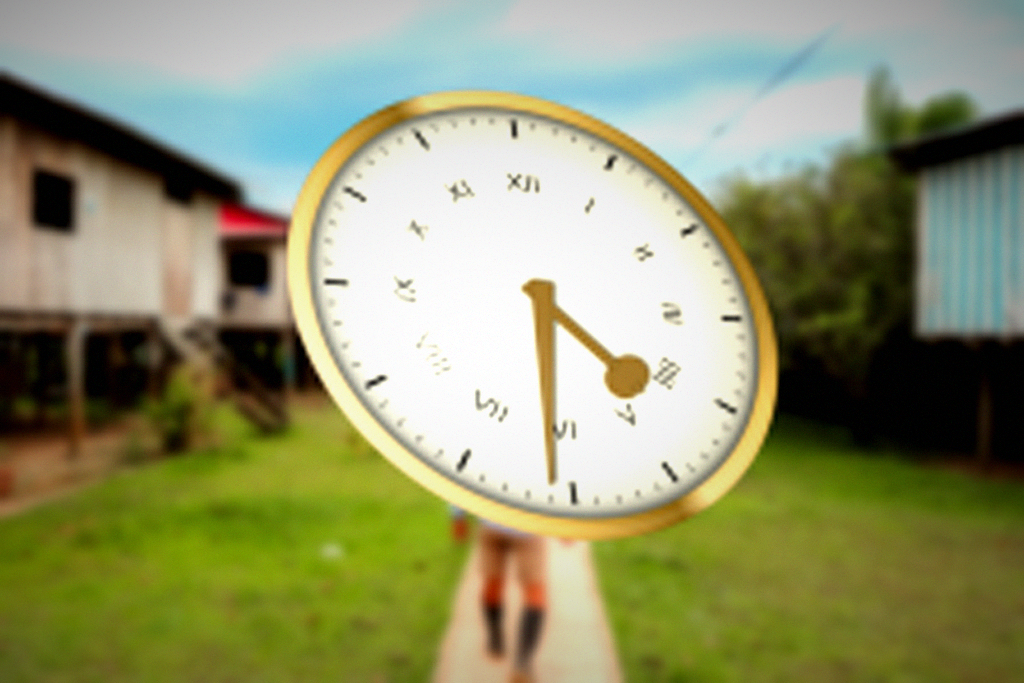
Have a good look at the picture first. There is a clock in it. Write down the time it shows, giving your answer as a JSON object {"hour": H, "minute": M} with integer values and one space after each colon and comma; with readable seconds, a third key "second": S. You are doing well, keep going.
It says {"hour": 4, "minute": 31}
